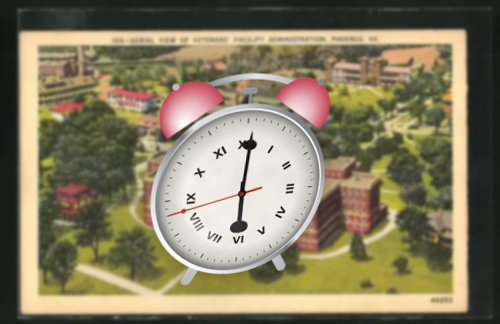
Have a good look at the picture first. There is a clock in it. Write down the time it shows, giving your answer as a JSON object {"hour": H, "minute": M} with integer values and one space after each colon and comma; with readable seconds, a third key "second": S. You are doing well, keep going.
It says {"hour": 6, "minute": 0, "second": 43}
